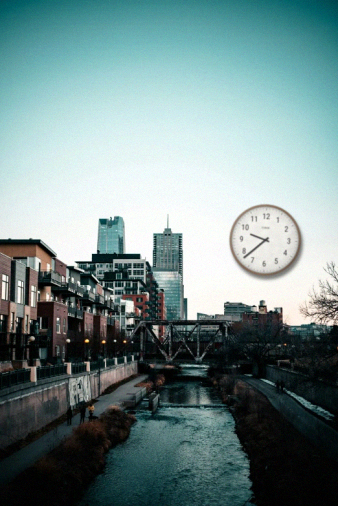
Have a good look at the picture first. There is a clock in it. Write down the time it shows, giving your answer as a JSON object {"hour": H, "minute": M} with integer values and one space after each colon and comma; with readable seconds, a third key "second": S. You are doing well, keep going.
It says {"hour": 9, "minute": 38}
